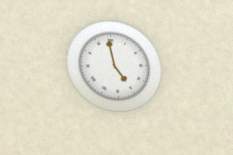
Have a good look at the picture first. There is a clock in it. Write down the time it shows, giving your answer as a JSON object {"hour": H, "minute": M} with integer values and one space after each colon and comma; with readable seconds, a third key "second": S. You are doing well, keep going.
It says {"hour": 4, "minute": 59}
